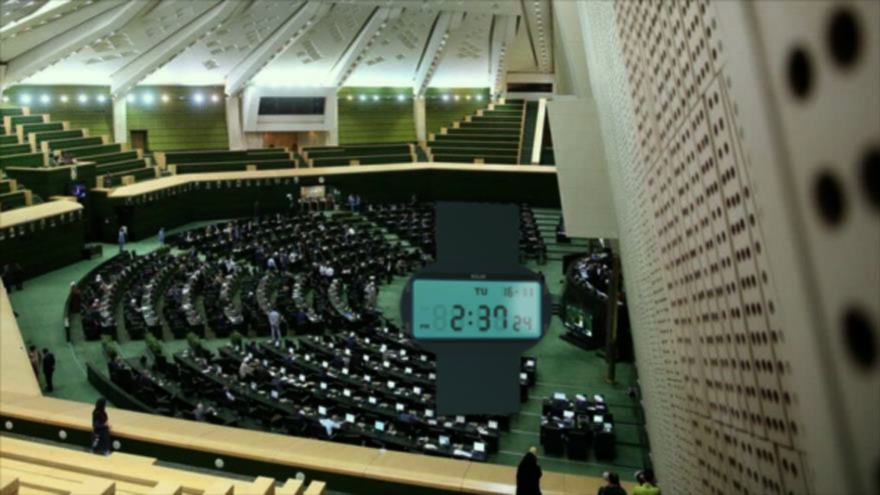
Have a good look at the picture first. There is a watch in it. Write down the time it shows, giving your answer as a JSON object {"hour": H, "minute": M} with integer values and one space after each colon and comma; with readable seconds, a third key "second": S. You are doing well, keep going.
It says {"hour": 2, "minute": 37, "second": 24}
